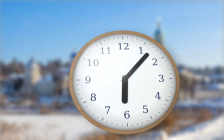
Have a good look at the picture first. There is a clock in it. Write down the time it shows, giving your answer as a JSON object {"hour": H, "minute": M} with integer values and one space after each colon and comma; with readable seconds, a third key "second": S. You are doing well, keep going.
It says {"hour": 6, "minute": 7}
